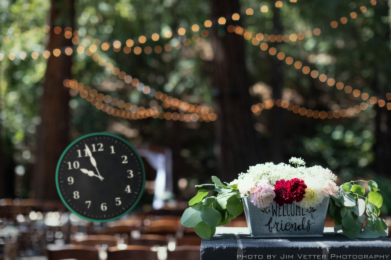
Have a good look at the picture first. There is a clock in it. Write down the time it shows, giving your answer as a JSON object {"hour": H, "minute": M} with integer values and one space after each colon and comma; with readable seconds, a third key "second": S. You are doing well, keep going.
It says {"hour": 9, "minute": 57}
